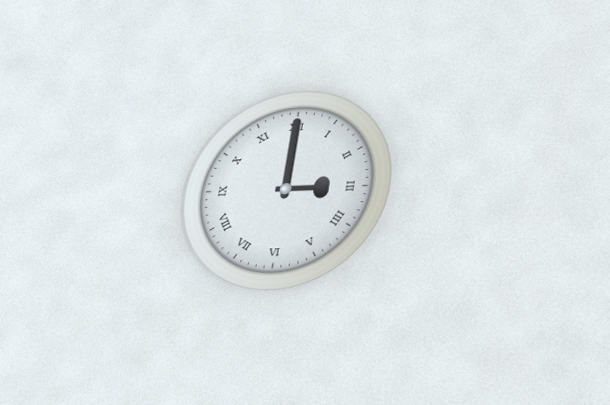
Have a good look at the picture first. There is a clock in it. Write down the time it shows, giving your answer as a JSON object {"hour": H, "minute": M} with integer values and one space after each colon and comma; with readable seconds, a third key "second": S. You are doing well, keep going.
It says {"hour": 3, "minute": 0}
